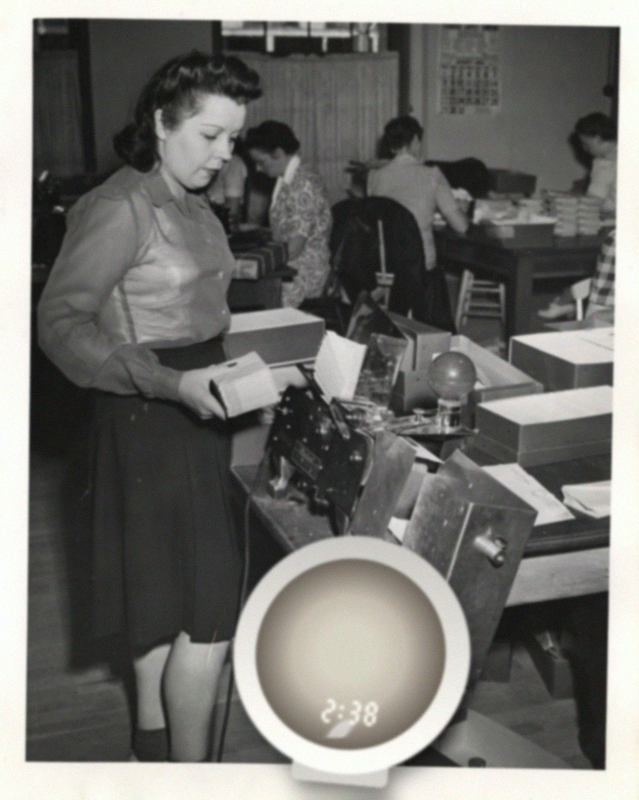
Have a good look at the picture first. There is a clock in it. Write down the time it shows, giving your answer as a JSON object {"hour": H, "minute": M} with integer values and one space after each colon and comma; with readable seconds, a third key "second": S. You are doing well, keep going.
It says {"hour": 2, "minute": 38}
